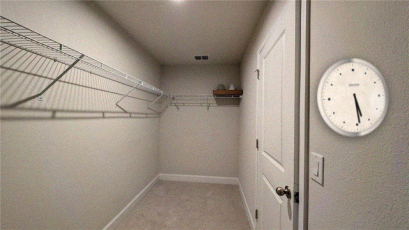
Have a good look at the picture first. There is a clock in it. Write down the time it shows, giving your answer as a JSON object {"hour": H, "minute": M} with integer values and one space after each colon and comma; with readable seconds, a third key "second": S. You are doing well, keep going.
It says {"hour": 5, "minute": 29}
